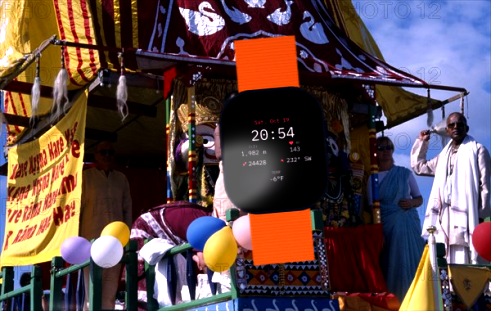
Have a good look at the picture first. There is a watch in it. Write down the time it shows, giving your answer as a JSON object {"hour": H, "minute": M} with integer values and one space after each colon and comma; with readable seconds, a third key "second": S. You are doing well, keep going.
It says {"hour": 20, "minute": 54}
